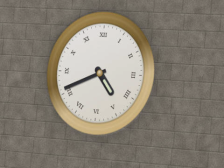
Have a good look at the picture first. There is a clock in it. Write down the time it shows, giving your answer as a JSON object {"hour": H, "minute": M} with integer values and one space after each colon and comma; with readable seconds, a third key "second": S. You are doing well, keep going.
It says {"hour": 4, "minute": 41}
